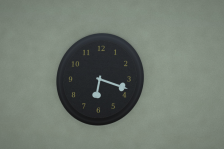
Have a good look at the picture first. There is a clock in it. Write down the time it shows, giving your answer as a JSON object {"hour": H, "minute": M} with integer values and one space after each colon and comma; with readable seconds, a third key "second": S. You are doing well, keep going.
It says {"hour": 6, "minute": 18}
